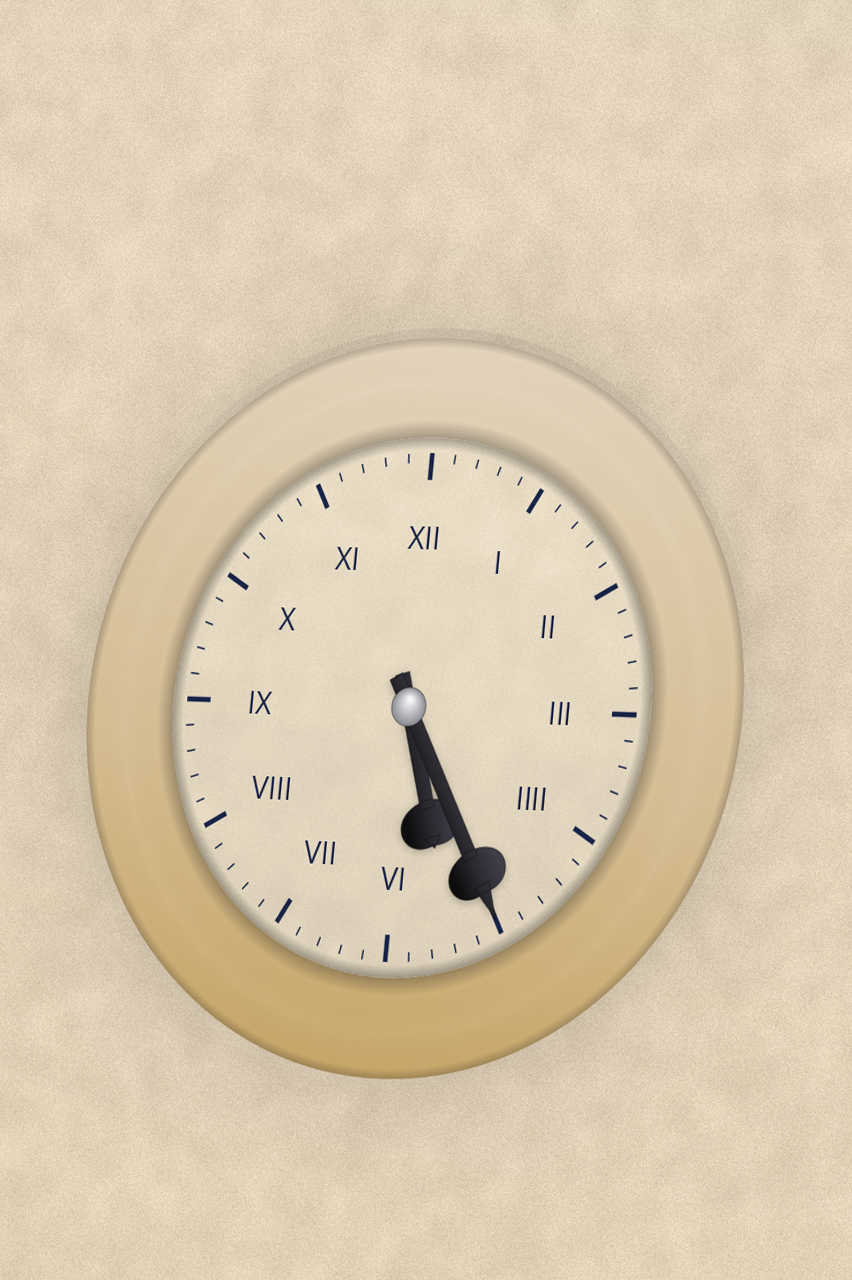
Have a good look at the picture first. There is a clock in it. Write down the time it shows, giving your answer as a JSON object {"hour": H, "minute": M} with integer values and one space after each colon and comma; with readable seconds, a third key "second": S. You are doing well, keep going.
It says {"hour": 5, "minute": 25}
